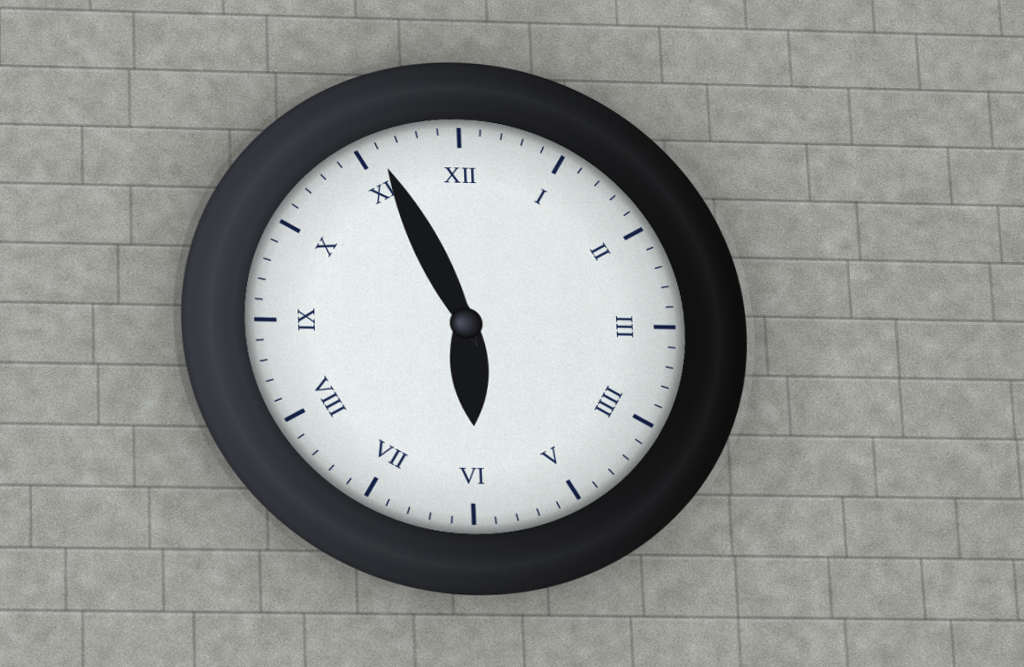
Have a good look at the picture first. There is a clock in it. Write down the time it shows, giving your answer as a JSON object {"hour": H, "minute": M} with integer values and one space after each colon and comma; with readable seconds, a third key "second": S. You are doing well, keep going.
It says {"hour": 5, "minute": 56}
